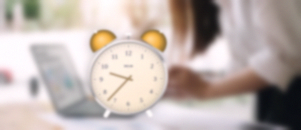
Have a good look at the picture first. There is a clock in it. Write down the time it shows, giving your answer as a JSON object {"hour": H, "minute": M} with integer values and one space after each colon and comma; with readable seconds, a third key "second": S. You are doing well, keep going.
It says {"hour": 9, "minute": 37}
